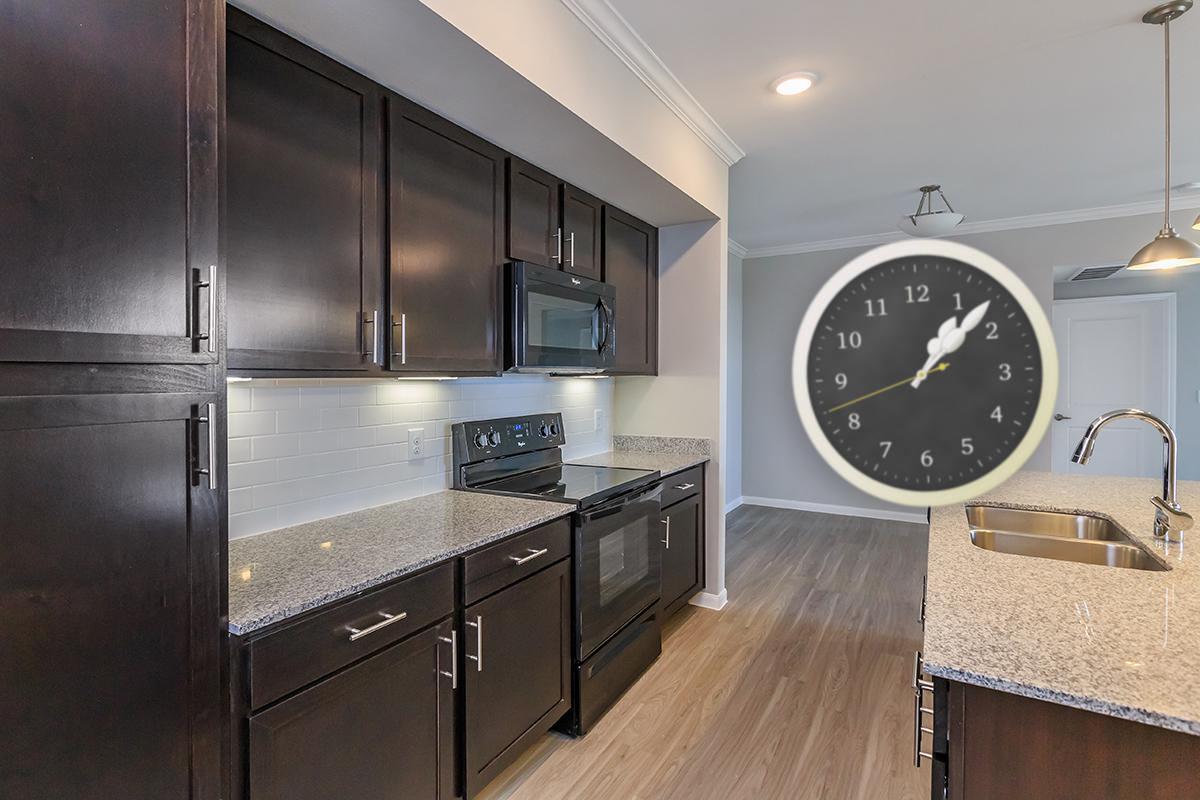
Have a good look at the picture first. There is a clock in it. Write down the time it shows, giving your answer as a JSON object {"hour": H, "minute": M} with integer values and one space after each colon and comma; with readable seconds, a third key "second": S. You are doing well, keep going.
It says {"hour": 1, "minute": 7, "second": 42}
